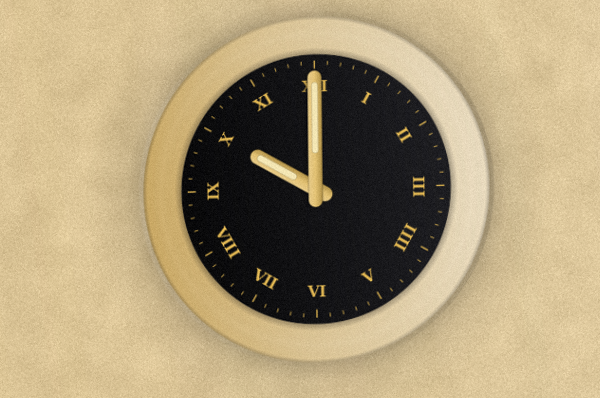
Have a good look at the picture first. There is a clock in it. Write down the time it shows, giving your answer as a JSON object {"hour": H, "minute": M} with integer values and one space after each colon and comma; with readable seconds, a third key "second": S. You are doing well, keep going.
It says {"hour": 10, "minute": 0}
